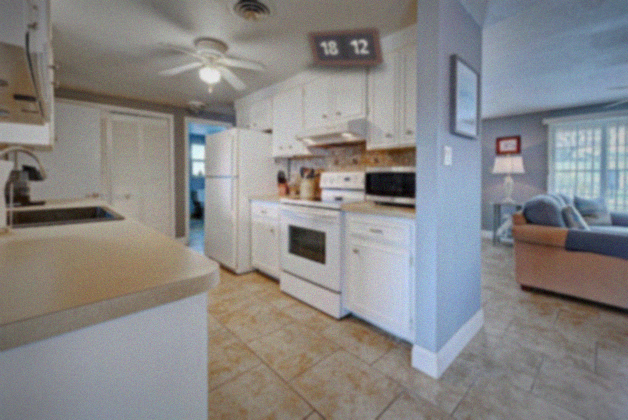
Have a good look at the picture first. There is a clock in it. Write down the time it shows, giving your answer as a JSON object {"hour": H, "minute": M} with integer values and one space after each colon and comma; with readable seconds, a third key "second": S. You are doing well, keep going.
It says {"hour": 18, "minute": 12}
